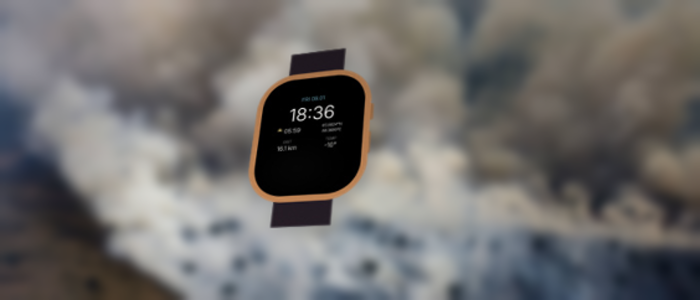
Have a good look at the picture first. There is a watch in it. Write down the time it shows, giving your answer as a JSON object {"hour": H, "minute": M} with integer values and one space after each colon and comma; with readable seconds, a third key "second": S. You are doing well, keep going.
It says {"hour": 18, "minute": 36}
